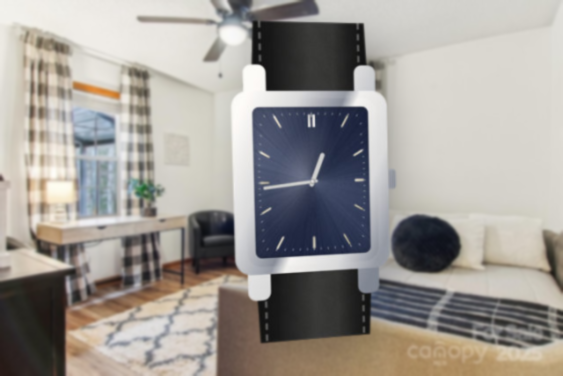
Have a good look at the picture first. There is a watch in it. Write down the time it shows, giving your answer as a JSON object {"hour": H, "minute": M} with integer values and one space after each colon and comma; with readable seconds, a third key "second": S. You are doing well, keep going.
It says {"hour": 12, "minute": 44}
